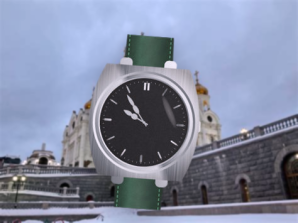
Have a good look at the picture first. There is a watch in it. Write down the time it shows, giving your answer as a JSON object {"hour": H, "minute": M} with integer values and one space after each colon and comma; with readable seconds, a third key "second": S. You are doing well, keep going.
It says {"hour": 9, "minute": 54}
